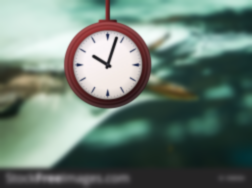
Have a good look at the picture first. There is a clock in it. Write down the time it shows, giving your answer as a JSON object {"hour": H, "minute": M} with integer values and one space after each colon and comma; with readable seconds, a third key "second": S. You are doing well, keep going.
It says {"hour": 10, "minute": 3}
